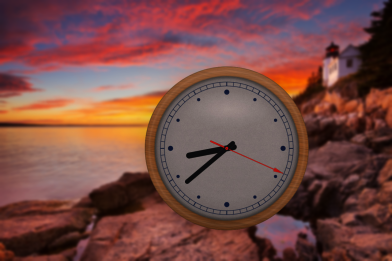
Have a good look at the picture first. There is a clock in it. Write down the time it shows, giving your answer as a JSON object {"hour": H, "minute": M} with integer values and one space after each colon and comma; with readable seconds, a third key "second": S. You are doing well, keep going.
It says {"hour": 8, "minute": 38, "second": 19}
